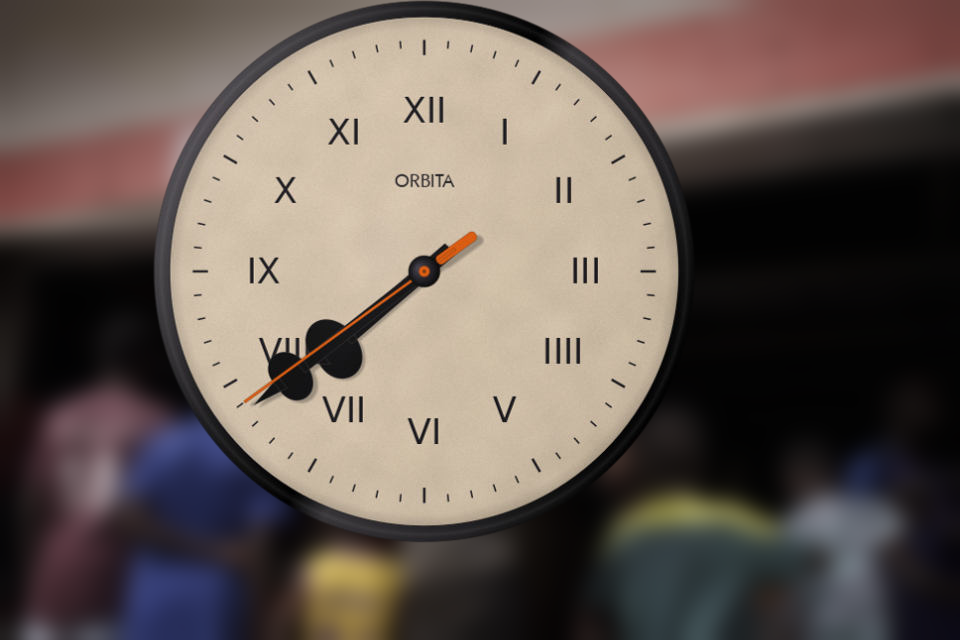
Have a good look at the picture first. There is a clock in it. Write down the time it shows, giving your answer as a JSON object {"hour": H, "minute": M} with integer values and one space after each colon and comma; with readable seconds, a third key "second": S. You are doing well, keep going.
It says {"hour": 7, "minute": 38, "second": 39}
